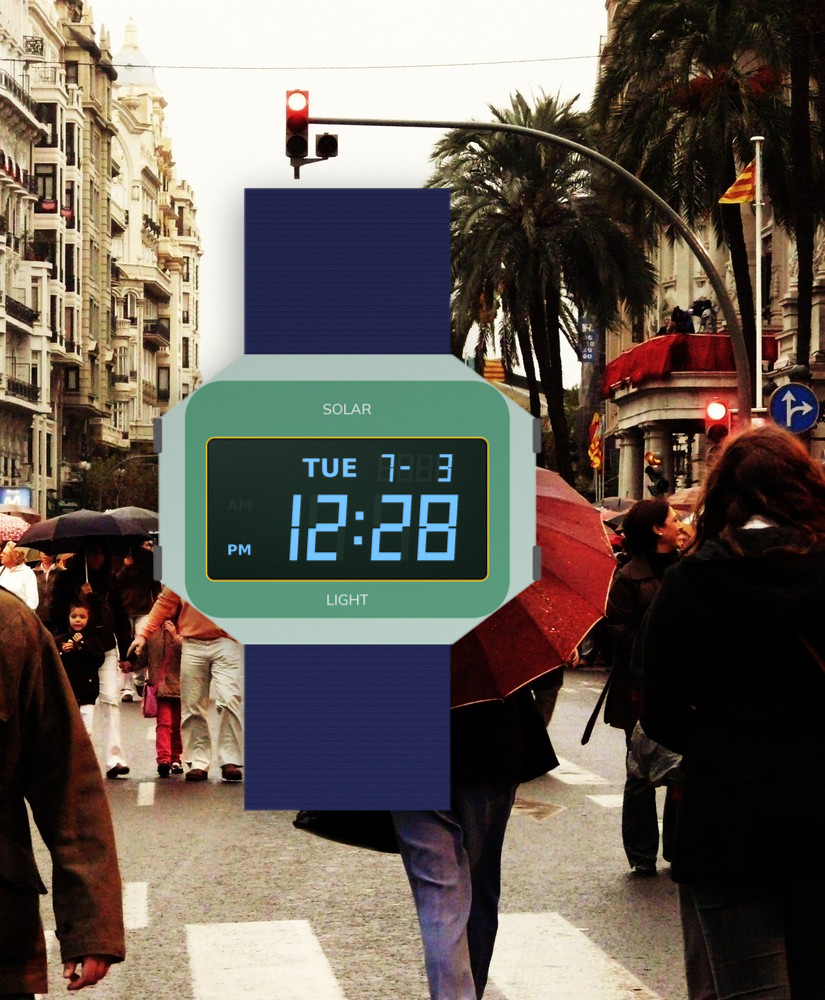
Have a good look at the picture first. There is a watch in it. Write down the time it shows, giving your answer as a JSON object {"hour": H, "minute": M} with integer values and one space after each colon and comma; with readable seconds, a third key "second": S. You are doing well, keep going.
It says {"hour": 12, "minute": 28}
